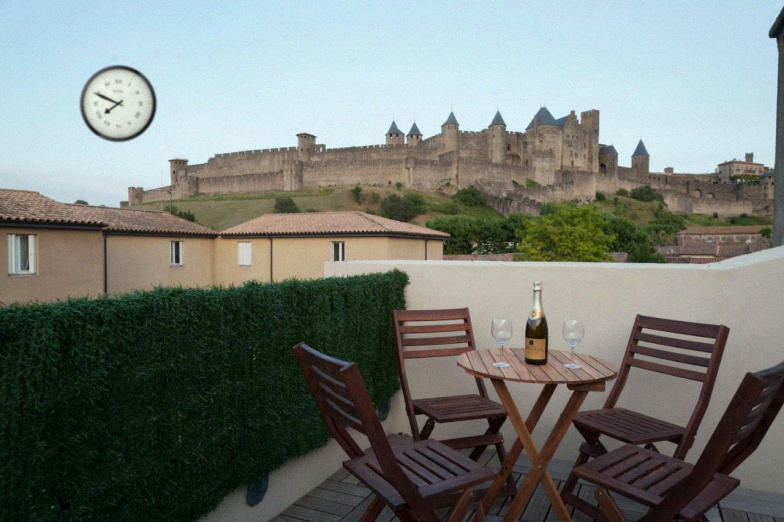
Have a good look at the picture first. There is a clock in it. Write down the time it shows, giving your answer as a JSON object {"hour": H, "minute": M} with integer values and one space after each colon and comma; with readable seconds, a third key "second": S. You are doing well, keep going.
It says {"hour": 7, "minute": 49}
